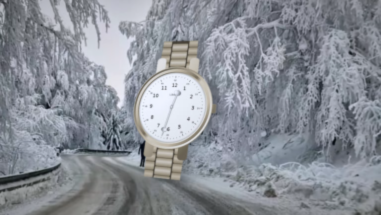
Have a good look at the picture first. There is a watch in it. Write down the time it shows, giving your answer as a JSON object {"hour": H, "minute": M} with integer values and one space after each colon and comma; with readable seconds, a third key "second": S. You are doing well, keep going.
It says {"hour": 12, "minute": 32}
